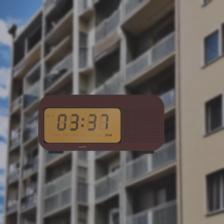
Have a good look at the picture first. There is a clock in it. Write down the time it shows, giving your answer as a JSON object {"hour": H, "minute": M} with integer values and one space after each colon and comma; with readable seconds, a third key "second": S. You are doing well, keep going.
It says {"hour": 3, "minute": 37}
